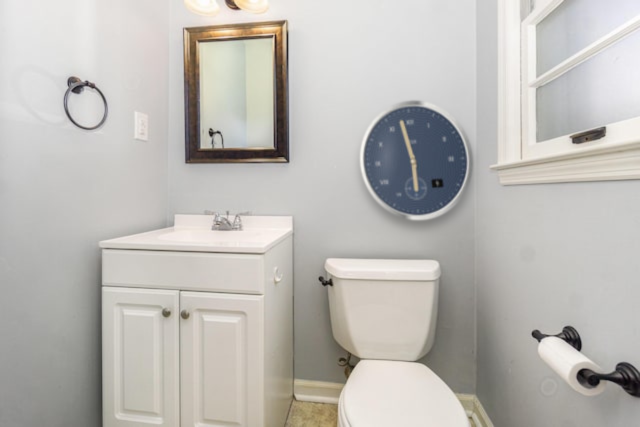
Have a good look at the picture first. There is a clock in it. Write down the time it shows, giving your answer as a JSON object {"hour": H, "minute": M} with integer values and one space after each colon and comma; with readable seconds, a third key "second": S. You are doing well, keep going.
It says {"hour": 5, "minute": 58}
